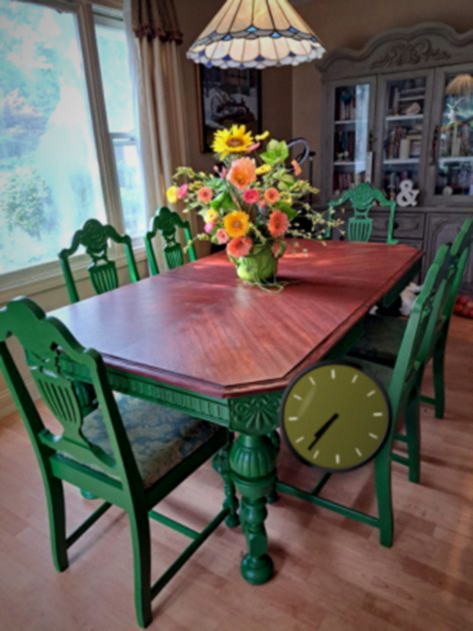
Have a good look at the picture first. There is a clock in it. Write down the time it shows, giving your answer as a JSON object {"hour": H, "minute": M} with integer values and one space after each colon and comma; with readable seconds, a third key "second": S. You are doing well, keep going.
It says {"hour": 7, "minute": 37}
